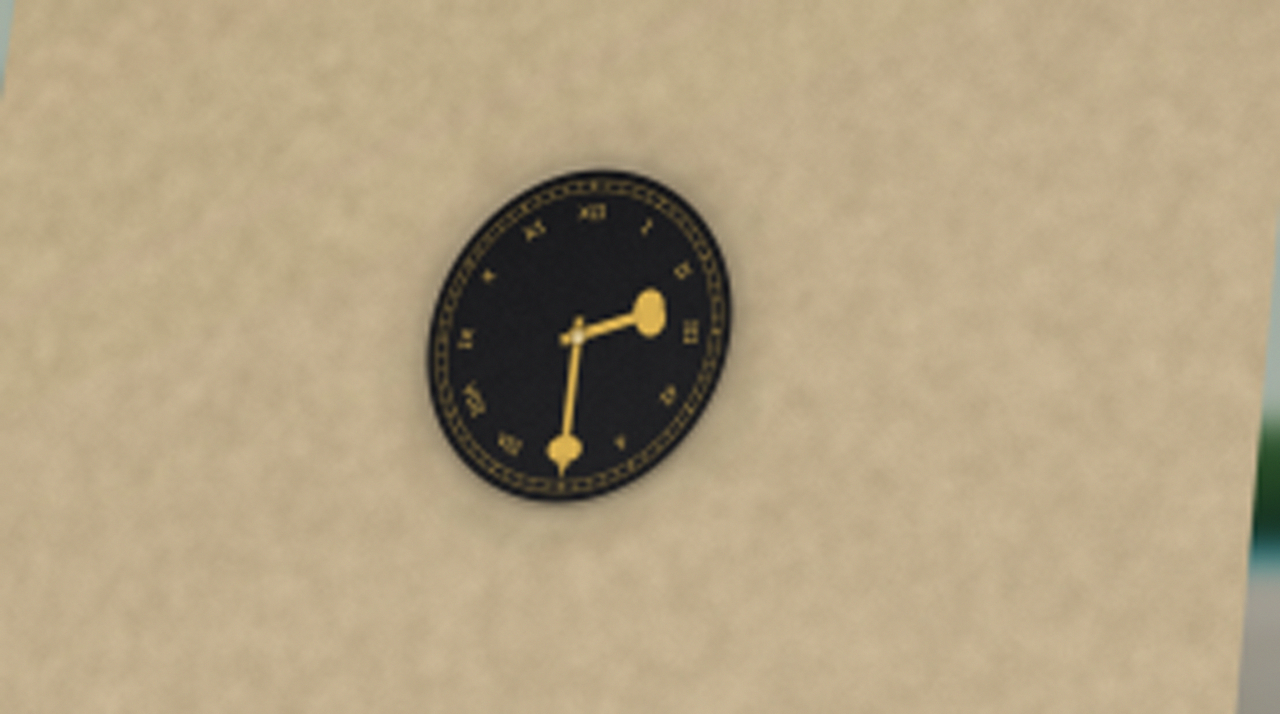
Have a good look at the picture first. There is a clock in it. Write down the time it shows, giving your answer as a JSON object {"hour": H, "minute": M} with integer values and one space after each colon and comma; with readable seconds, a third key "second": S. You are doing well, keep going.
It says {"hour": 2, "minute": 30}
